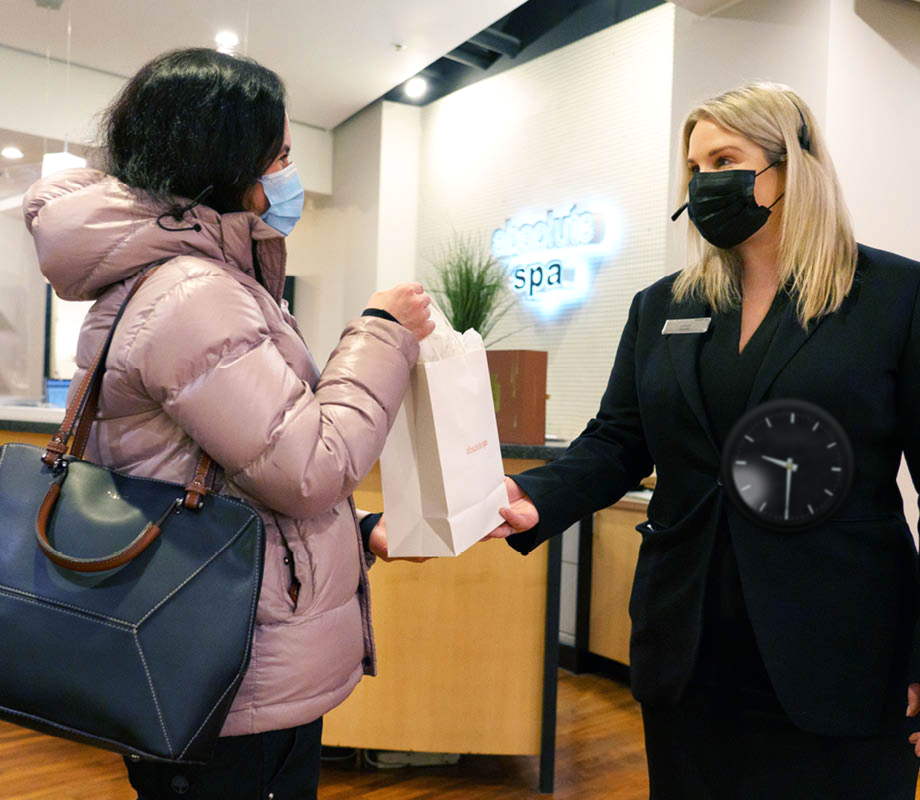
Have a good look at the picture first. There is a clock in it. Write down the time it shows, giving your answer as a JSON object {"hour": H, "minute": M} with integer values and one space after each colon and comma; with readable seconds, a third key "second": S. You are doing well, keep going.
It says {"hour": 9, "minute": 30}
